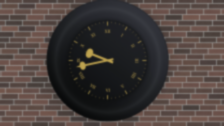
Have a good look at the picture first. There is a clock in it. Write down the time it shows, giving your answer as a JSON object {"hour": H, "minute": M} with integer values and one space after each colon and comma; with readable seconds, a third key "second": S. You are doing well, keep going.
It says {"hour": 9, "minute": 43}
